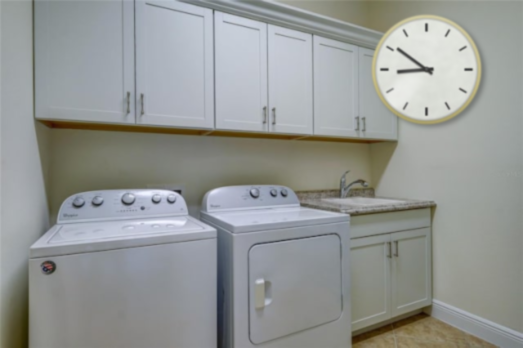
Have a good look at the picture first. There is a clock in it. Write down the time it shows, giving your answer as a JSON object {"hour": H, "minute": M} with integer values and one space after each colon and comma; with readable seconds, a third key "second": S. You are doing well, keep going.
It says {"hour": 8, "minute": 51}
